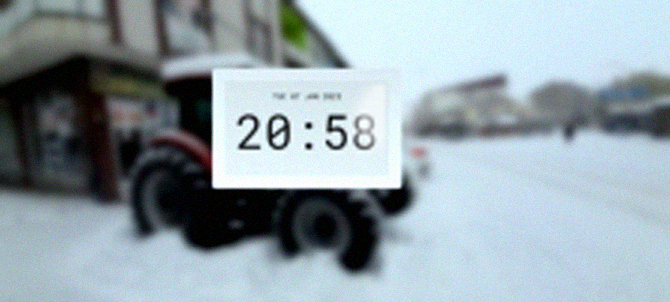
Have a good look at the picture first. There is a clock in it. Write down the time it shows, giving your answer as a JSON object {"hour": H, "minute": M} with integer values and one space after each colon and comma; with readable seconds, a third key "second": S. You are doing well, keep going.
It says {"hour": 20, "minute": 58}
